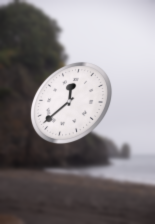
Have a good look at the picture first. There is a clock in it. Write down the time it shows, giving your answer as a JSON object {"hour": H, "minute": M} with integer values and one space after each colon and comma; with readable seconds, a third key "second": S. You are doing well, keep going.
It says {"hour": 11, "minute": 37}
